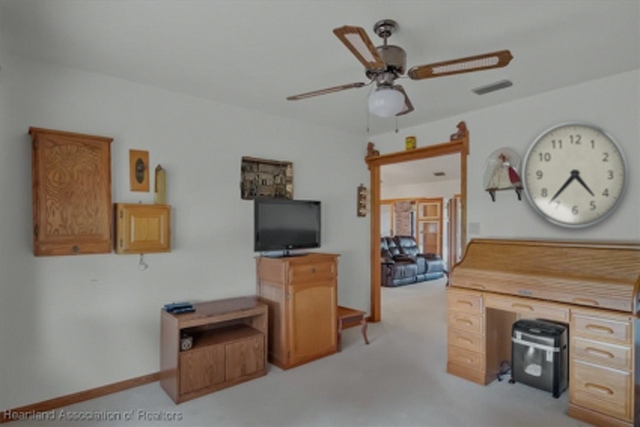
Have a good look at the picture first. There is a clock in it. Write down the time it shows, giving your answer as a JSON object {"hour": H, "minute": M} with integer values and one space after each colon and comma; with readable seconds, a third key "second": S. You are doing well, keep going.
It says {"hour": 4, "minute": 37}
